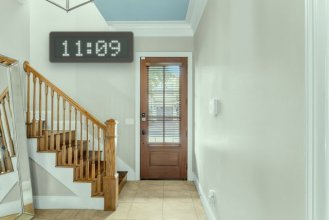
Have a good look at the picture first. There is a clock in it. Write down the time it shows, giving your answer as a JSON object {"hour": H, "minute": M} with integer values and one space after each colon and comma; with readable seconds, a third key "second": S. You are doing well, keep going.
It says {"hour": 11, "minute": 9}
